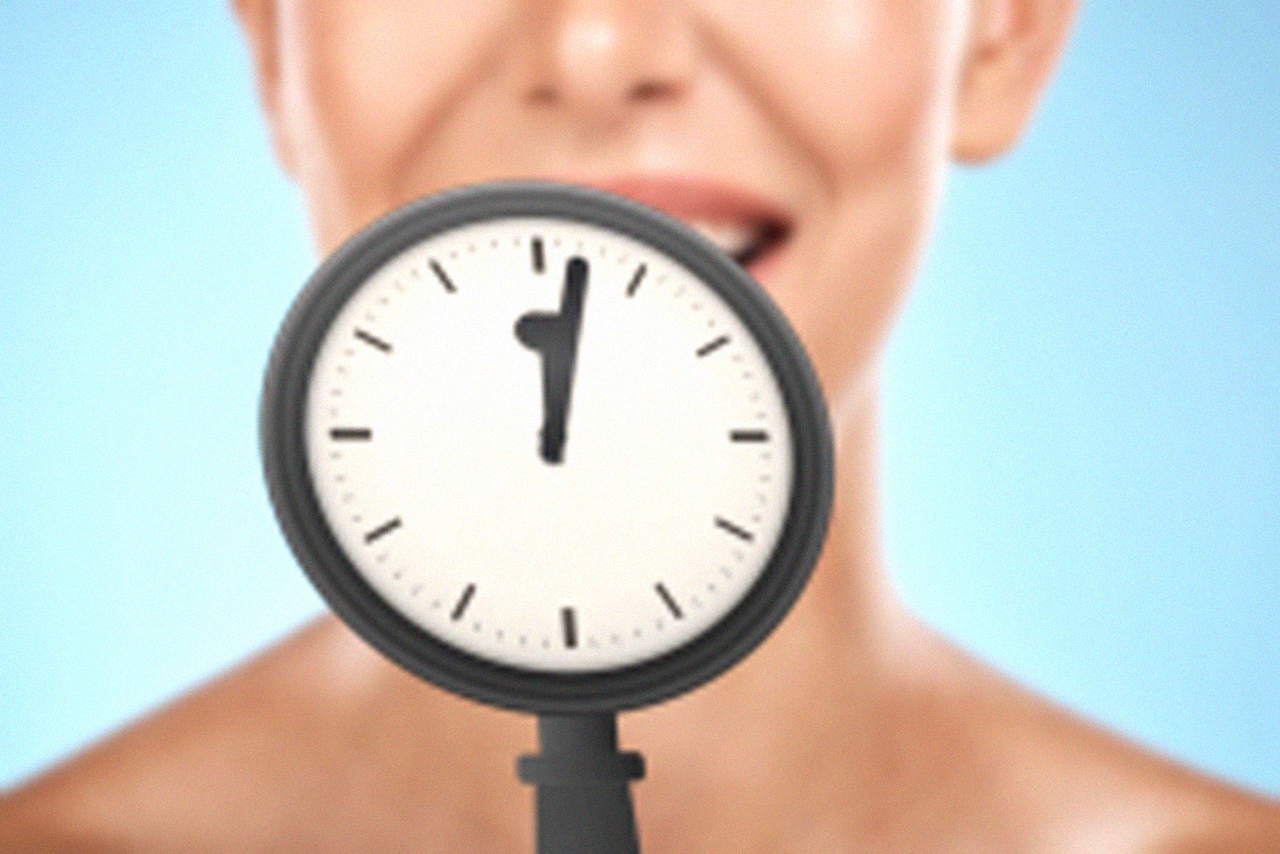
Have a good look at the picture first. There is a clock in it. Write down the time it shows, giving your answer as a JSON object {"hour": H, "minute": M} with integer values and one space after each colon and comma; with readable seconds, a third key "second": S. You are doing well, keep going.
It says {"hour": 12, "minute": 2}
